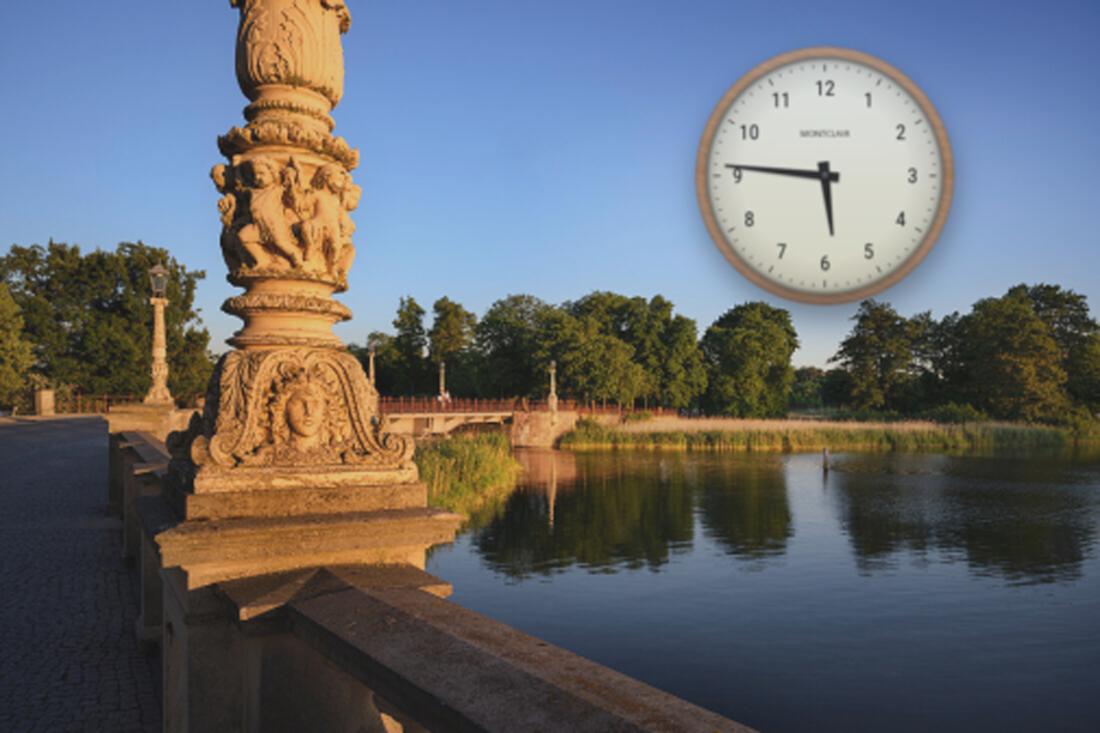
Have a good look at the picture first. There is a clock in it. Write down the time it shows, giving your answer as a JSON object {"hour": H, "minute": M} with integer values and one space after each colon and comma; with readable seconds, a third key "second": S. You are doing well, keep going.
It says {"hour": 5, "minute": 46}
